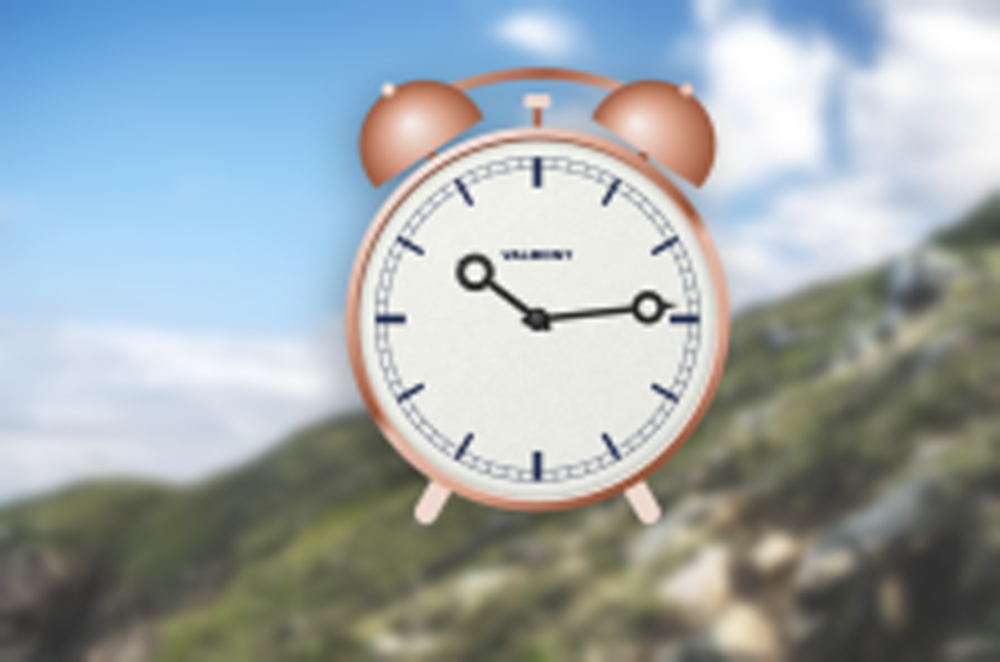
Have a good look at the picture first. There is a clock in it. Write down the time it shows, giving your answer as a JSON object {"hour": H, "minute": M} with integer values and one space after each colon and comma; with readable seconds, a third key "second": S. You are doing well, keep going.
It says {"hour": 10, "minute": 14}
